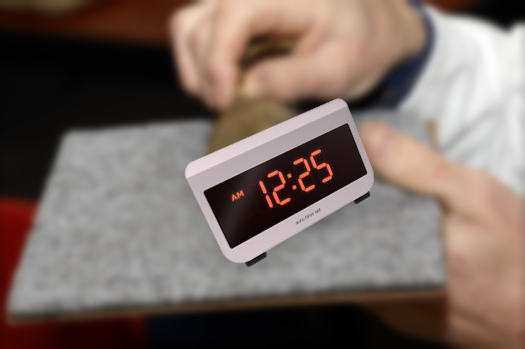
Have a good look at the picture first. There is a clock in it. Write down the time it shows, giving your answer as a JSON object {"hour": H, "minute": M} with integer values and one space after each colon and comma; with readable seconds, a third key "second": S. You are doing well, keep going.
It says {"hour": 12, "minute": 25}
